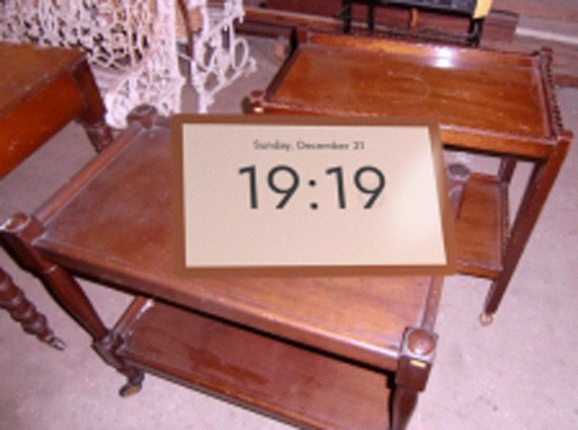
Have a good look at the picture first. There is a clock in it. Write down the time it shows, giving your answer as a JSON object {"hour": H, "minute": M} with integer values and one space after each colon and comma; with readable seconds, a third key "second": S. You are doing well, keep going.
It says {"hour": 19, "minute": 19}
